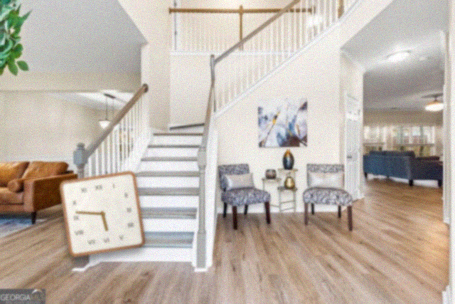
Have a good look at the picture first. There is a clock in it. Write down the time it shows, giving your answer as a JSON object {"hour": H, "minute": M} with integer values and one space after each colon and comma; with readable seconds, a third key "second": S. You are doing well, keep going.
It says {"hour": 5, "minute": 47}
